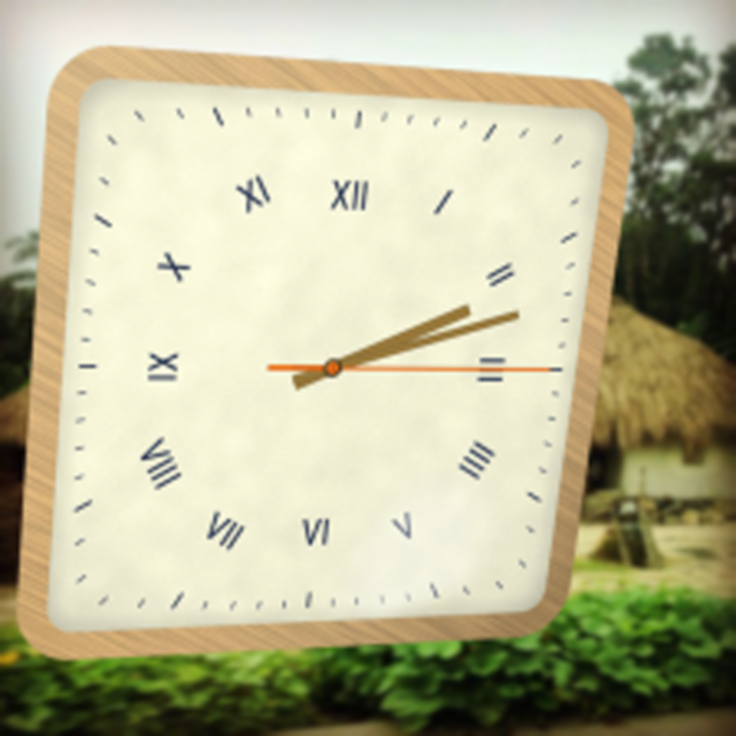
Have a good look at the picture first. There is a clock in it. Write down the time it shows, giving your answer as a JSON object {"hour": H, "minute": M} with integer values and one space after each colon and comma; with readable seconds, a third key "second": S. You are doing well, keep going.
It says {"hour": 2, "minute": 12, "second": 15}
